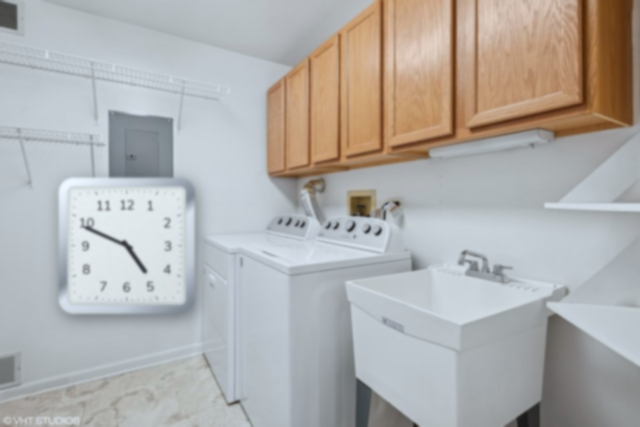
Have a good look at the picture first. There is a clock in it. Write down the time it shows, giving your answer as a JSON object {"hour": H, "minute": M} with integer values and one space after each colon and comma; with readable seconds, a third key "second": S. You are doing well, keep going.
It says {"hour": 4, "minute": 49}
